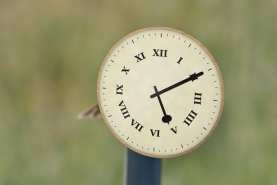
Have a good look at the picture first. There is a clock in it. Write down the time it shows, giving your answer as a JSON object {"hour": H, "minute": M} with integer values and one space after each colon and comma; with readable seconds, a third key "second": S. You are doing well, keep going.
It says {"hour": 5, "minute": 10}
